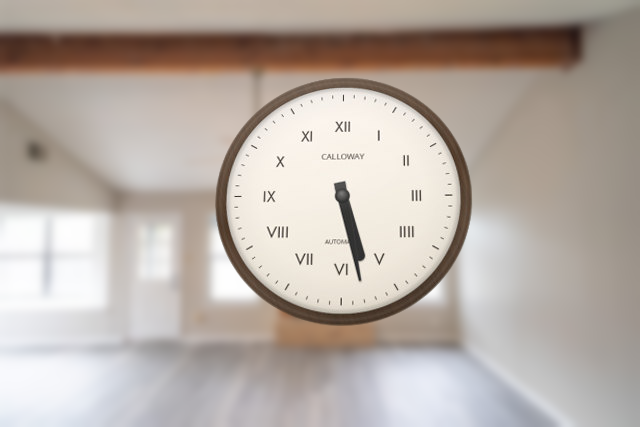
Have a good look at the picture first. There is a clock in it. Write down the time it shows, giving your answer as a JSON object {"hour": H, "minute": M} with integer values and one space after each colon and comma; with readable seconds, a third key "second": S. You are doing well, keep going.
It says {"hour": 5, "minute": 28}
